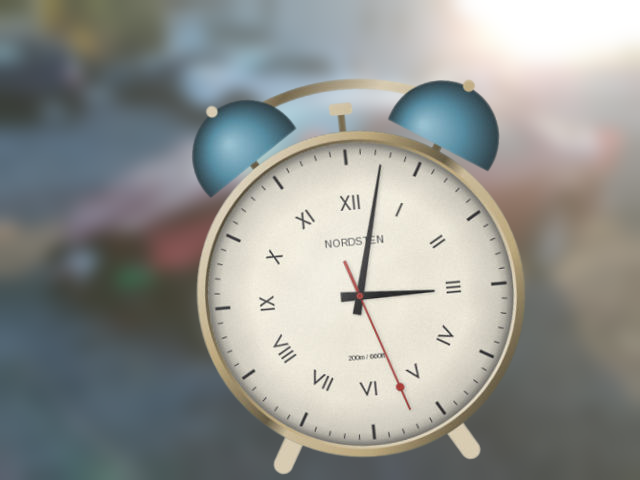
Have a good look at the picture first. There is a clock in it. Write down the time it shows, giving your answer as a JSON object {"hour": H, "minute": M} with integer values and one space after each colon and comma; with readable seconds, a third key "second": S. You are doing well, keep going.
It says {"hour": 3, "minute": 2, "second": 27}
